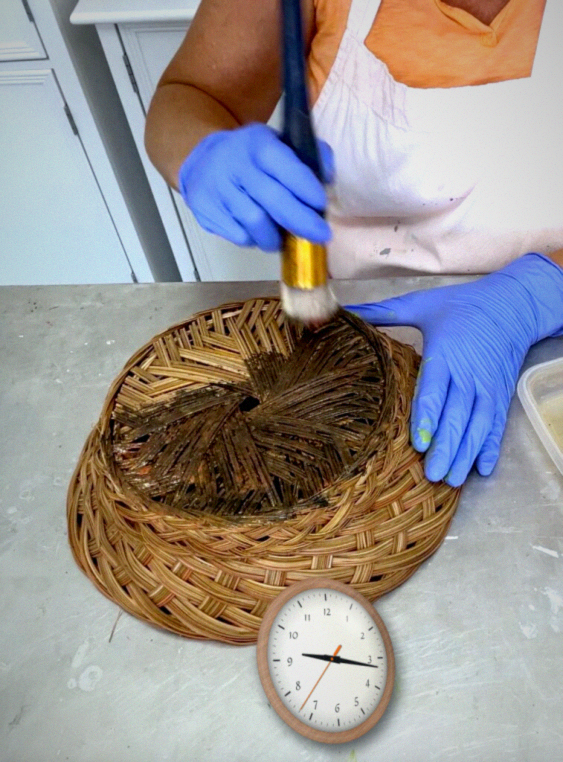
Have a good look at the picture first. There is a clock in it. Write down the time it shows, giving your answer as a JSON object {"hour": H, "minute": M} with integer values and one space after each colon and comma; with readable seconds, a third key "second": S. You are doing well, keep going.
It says {"hour": 9, "minute": 16, "second": 37}
